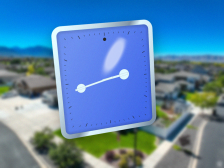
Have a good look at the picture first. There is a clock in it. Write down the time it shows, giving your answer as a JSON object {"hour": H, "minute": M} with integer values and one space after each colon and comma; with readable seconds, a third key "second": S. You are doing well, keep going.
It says {"hour": 2, "minute": 43}
